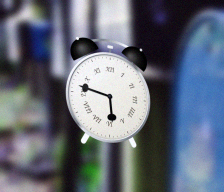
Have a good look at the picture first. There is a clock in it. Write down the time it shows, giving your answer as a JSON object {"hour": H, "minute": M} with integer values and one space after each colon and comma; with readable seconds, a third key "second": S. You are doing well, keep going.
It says {"hour": 5, "minute": 47}
